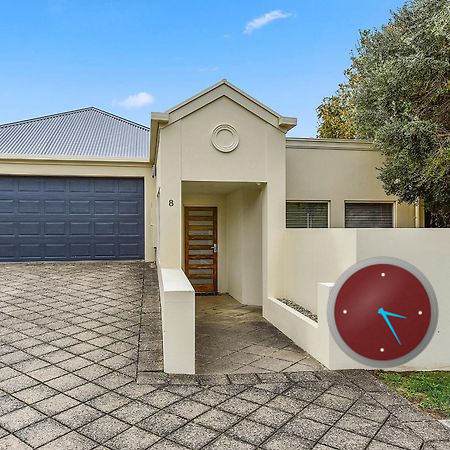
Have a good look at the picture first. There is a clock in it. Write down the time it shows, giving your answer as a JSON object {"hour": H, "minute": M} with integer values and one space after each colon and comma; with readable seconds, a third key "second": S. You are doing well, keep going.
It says {"hour": 3, "minute": 25}
